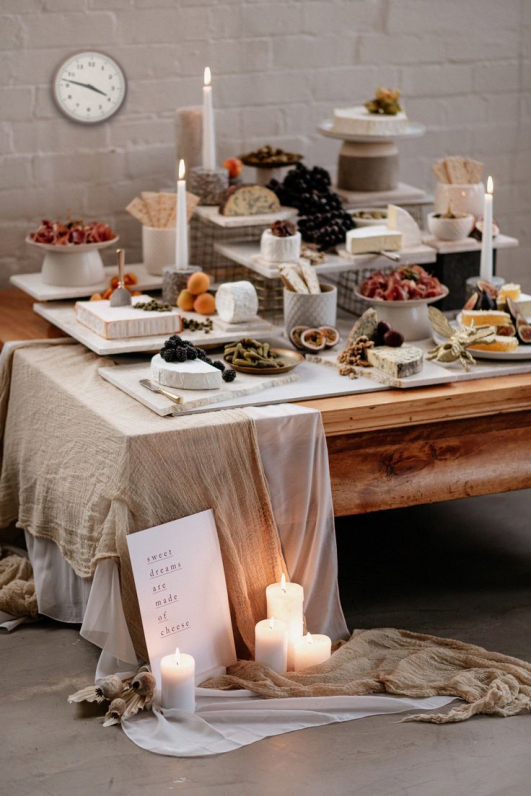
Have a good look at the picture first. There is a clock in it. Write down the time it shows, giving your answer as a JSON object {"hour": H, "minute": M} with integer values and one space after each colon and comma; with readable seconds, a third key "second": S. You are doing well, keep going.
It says {"hour": 3, "minute": 47}
